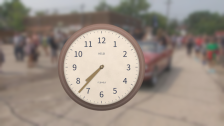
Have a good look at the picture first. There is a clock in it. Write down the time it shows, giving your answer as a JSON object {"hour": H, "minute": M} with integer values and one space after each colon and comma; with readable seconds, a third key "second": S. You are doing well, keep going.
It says {"hour": 7, "minute": 37}
